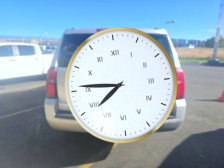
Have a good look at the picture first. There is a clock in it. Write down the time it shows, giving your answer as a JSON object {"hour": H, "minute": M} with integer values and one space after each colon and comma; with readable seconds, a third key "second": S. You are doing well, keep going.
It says {"hour": 7, "minute": 46}
